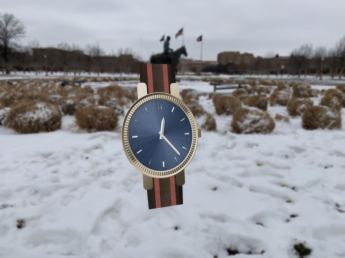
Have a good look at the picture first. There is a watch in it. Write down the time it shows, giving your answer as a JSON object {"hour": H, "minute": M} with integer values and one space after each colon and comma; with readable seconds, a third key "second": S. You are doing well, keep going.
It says {"hour": 12, "minute": 23}
